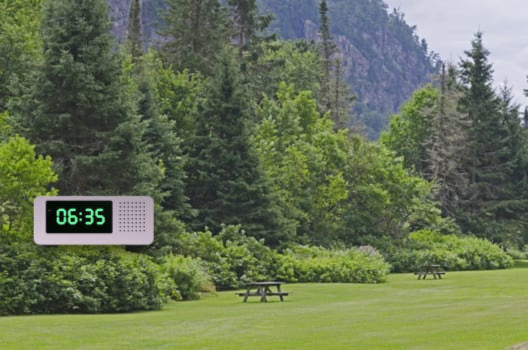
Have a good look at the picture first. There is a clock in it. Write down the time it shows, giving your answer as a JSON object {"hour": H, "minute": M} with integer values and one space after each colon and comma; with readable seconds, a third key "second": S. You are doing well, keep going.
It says {"hour": 6, "minute": 35}
